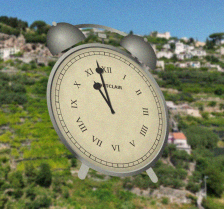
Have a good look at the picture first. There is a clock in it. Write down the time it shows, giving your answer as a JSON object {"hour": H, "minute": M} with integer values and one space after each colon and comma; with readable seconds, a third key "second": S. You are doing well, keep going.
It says {"hour": 10, "minute": 58}
